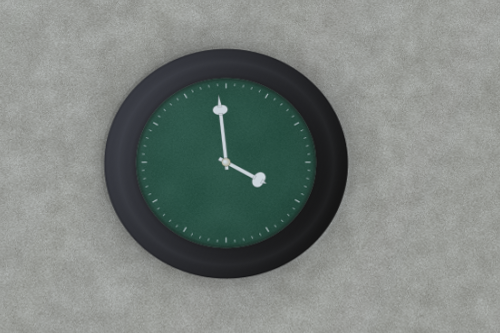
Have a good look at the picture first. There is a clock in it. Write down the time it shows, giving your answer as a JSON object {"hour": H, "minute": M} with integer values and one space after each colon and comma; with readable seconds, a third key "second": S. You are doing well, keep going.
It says {"hour": 3, "minute": 59}
